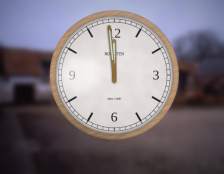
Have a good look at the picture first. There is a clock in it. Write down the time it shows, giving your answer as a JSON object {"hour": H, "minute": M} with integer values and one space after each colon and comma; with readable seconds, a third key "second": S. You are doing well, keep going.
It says {"hour": 11, "minute": 59}
